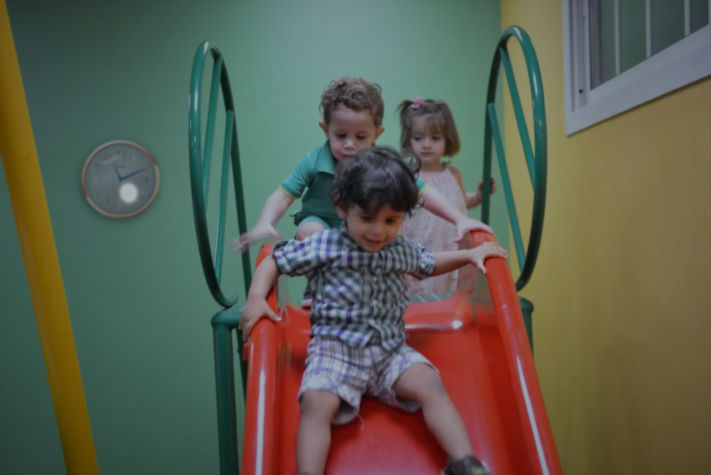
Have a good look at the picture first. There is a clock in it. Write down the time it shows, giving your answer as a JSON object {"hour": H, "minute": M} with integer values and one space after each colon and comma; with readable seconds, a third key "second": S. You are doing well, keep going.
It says {"hour": 11, "minute": 11}
